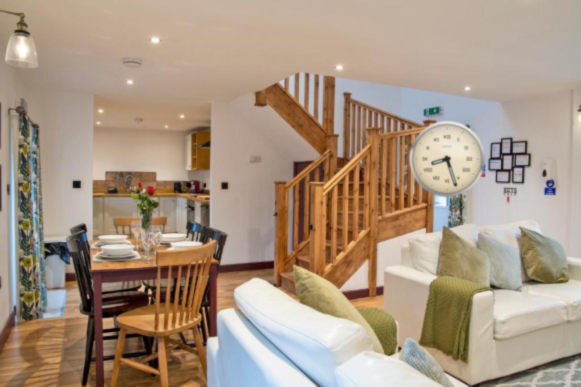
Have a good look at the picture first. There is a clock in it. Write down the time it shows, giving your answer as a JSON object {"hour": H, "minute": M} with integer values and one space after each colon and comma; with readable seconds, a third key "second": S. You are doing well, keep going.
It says {"hour": 8, "minute": 27}
